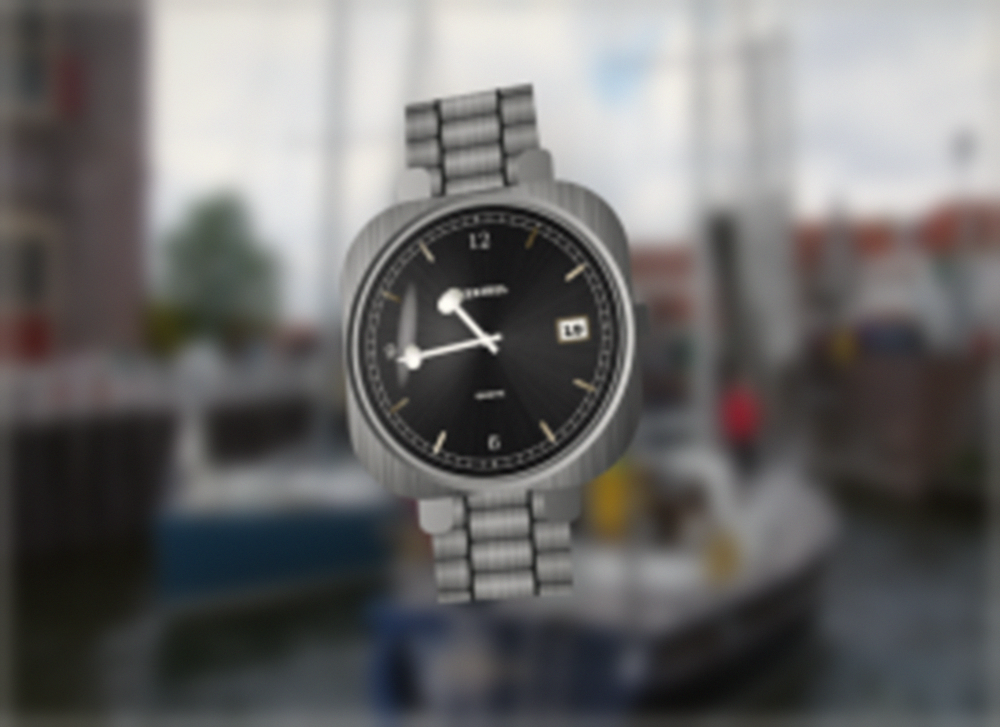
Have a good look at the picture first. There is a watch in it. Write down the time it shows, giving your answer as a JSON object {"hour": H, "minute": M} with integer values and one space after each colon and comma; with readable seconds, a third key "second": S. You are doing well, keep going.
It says {"hour": 10, "minute": 44}
